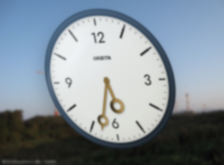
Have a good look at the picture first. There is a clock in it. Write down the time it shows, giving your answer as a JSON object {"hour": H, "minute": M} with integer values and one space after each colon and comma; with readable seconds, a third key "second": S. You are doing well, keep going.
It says {"hour": 5, "minute": 33}
